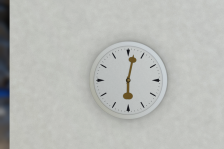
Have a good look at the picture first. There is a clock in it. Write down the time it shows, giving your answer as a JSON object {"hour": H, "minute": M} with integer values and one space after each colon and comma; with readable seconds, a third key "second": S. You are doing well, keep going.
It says {"hour": 6, "minute": 2}
